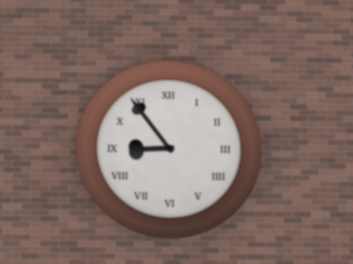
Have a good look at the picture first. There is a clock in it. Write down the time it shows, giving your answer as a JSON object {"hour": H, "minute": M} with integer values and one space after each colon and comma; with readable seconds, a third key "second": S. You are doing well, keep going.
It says {"hour": 8, "minute": 54}
